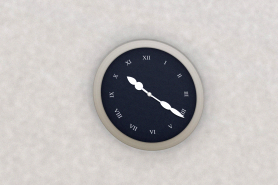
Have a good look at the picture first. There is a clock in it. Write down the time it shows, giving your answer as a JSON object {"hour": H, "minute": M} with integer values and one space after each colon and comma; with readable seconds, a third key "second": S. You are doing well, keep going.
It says {"hour": 10, "minute": 21}
